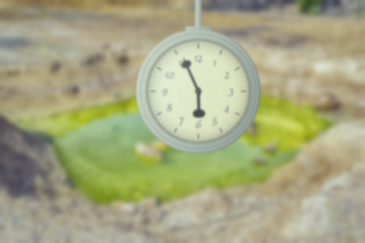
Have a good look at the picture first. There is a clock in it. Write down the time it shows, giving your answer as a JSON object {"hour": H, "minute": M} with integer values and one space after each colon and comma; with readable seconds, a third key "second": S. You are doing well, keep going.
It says {"hour": 5, "minute": 56}
